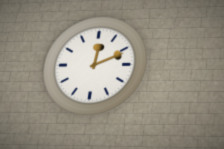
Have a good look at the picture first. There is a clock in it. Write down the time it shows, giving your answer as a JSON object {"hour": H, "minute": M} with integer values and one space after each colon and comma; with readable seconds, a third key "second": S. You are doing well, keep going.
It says {"hour": 12, "minute": 11}
